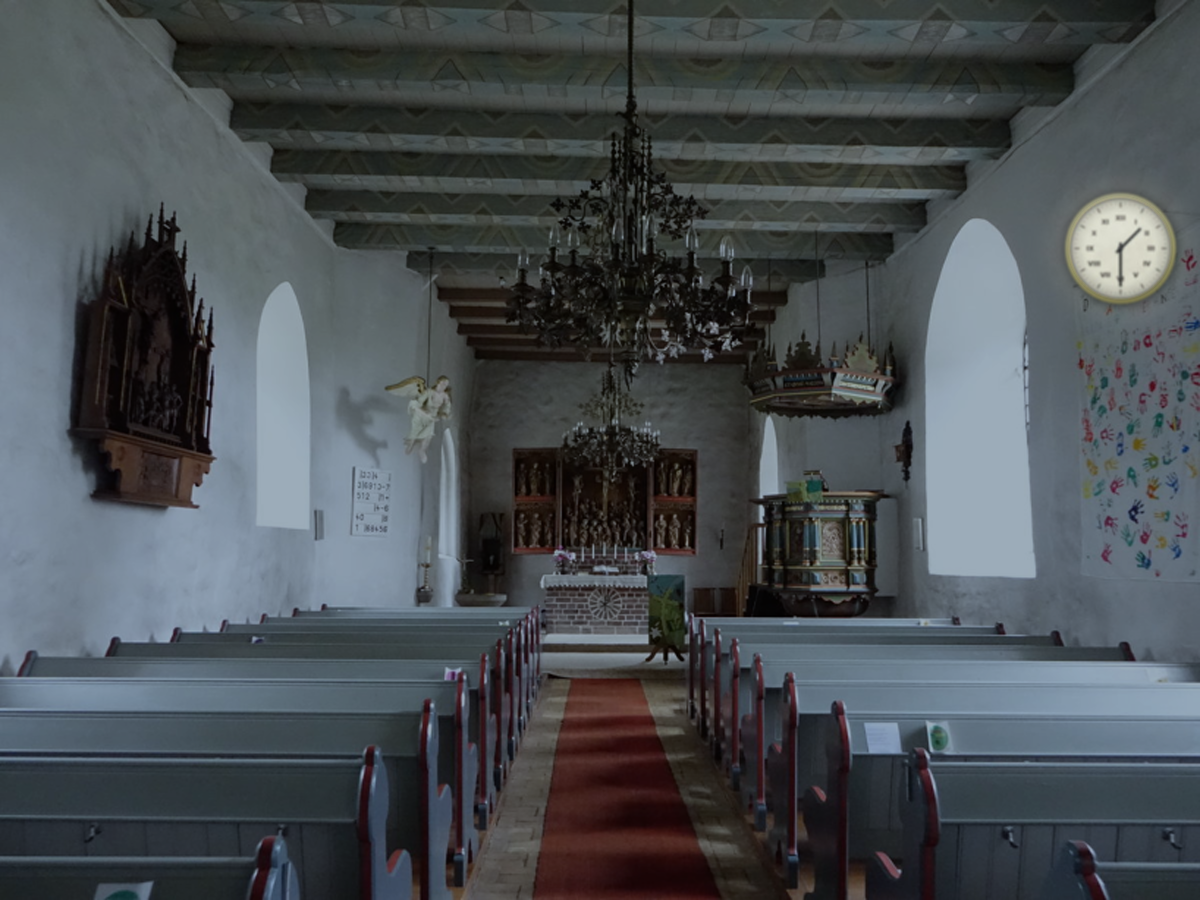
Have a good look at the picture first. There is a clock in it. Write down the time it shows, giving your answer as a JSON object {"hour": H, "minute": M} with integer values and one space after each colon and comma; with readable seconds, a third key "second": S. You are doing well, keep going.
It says {"hour": 1, "minute": 30}
